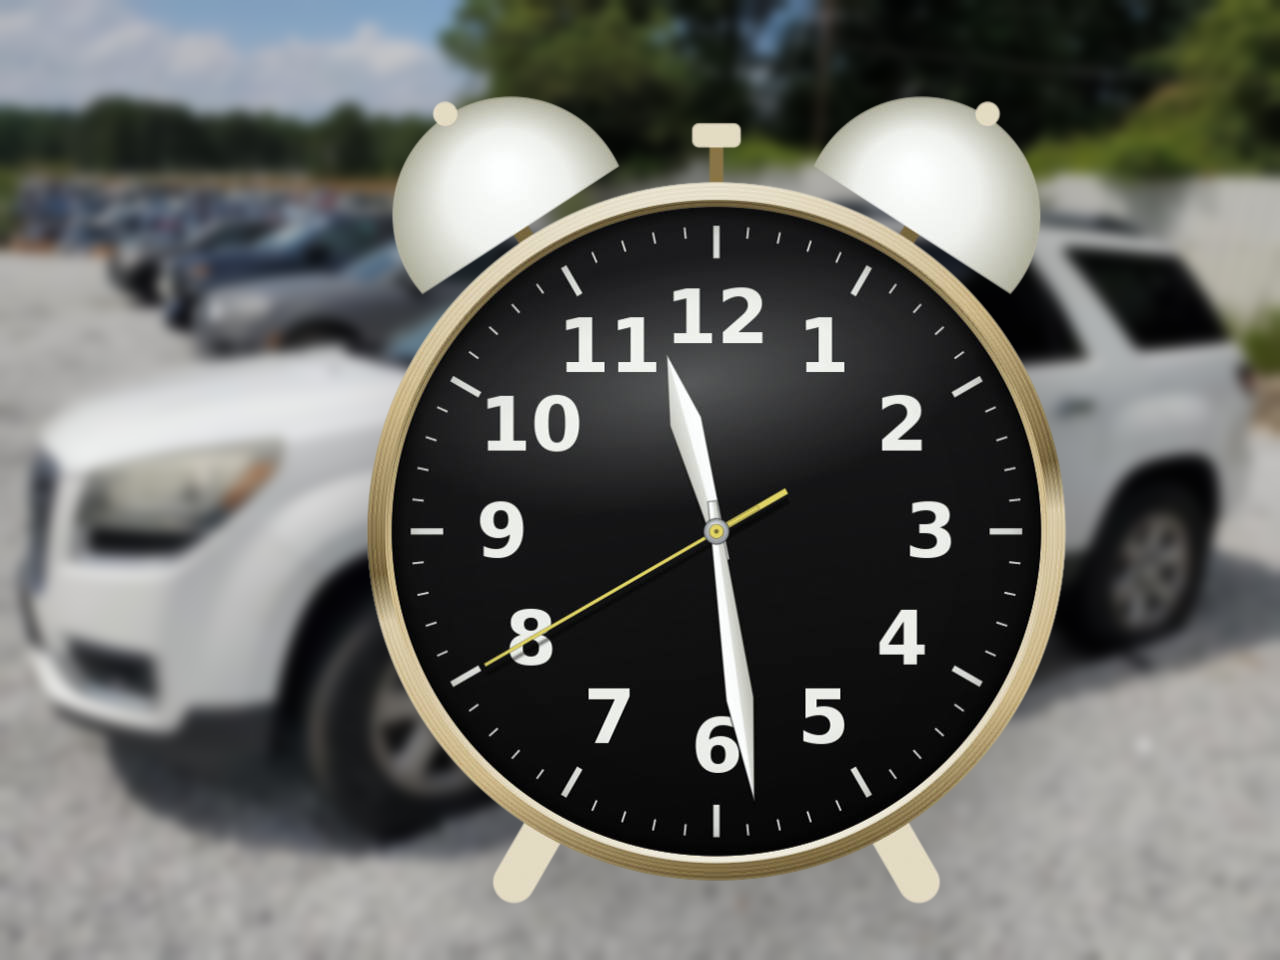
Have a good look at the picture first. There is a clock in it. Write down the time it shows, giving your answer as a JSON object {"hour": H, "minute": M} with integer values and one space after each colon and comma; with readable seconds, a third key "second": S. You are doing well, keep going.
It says {"hour": 11, "minute": 28, "second": 40}
